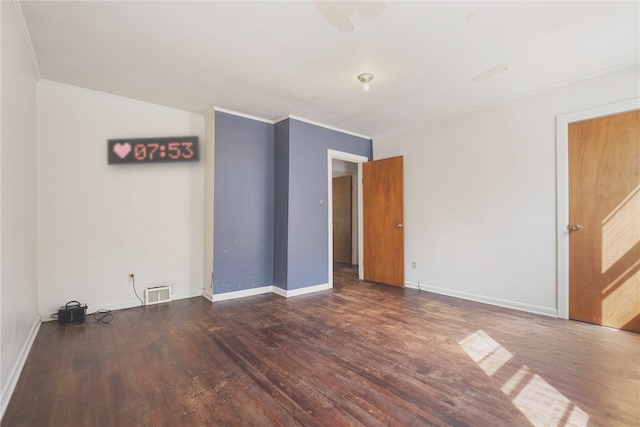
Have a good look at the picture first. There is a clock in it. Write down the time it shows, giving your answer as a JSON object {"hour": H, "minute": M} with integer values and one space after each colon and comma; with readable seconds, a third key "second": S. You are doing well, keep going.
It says {"hour": 7, "minute": 53}
